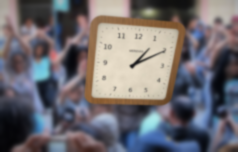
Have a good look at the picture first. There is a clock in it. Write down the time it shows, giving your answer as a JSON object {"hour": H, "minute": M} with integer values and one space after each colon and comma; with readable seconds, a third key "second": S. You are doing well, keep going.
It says {"hour": 1, "minute": 10}
